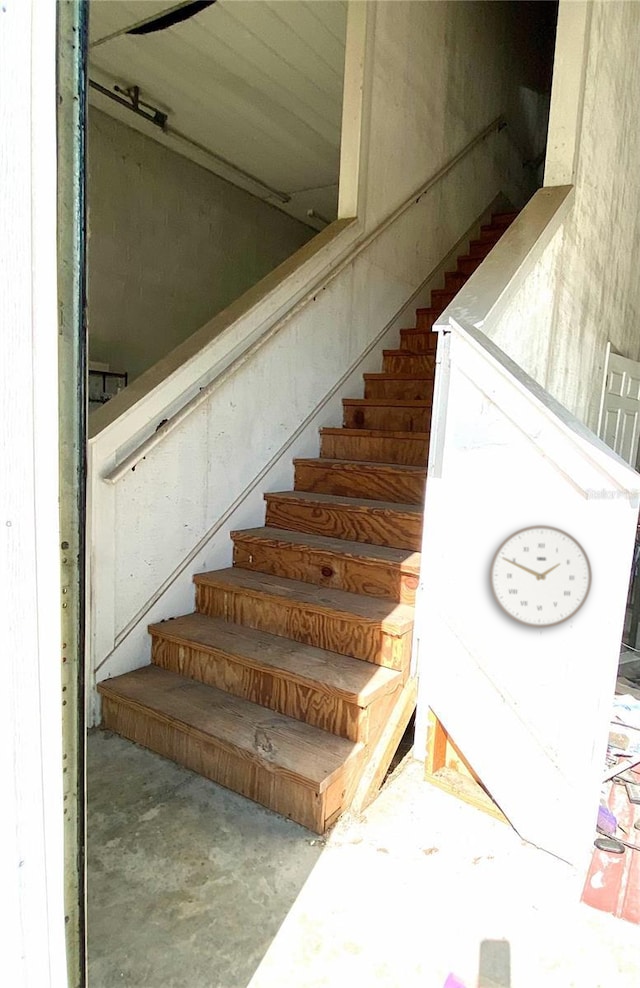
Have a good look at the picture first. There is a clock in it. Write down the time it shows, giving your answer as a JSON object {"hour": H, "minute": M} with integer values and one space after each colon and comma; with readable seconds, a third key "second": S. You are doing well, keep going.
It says {"hour": 1, "minute": 49}
